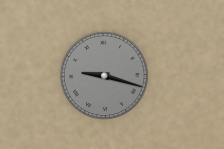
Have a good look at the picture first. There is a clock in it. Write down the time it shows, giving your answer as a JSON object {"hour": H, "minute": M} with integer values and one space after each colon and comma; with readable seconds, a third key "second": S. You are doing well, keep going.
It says {"hour": 9, "minute": 18}
